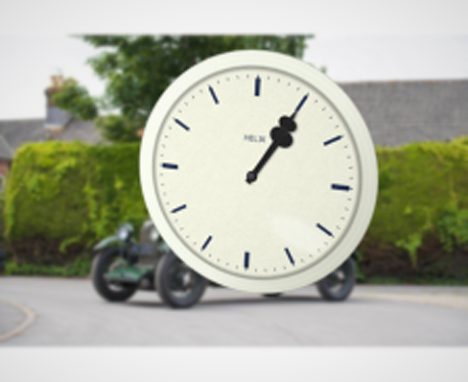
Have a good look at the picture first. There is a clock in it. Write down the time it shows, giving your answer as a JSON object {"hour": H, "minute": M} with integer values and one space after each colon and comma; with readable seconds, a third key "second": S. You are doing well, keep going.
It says {"hour": 1, "minute": 5}
